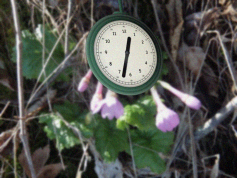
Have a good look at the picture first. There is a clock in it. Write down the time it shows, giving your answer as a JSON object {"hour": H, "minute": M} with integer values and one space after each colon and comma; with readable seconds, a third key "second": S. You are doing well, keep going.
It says {"hour": 12, "minute": 33}
